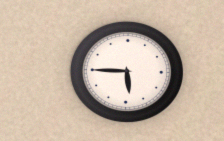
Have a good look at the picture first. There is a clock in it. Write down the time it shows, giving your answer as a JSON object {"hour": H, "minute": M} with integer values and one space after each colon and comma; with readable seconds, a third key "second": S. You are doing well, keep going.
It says {"hour": 5, "minute": 45}
